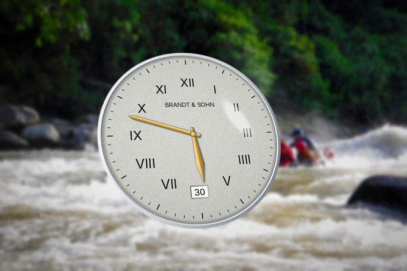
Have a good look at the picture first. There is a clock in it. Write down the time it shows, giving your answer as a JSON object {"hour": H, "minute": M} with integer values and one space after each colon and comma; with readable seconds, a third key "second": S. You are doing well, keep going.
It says {"hour": 5, "minute": 48}
